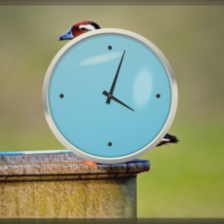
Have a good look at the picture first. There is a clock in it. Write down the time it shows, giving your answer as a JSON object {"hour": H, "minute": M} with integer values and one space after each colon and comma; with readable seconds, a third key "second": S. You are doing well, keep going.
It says {"hour": 4, "minute": 3}
